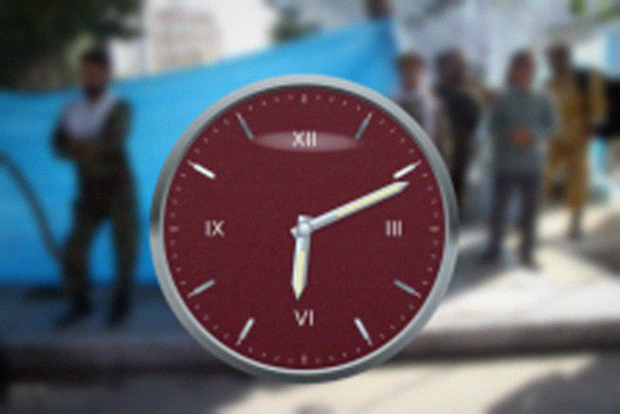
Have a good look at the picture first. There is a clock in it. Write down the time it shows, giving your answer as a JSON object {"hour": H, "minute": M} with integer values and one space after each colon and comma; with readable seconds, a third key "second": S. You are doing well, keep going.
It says {"hour": 6, "minute": 11}
